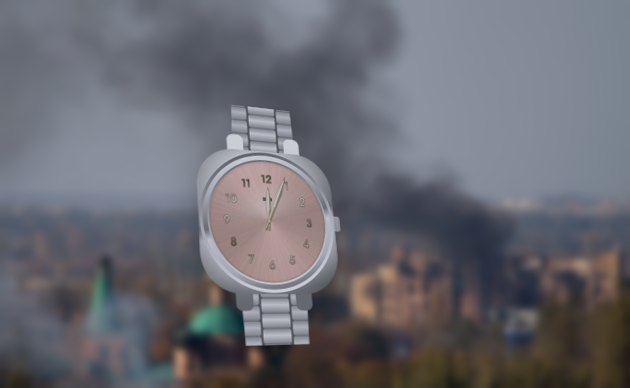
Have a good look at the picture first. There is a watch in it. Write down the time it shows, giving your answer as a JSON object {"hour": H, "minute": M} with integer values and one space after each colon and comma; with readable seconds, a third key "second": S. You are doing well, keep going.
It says {"hour": 12, "minute": 4}
